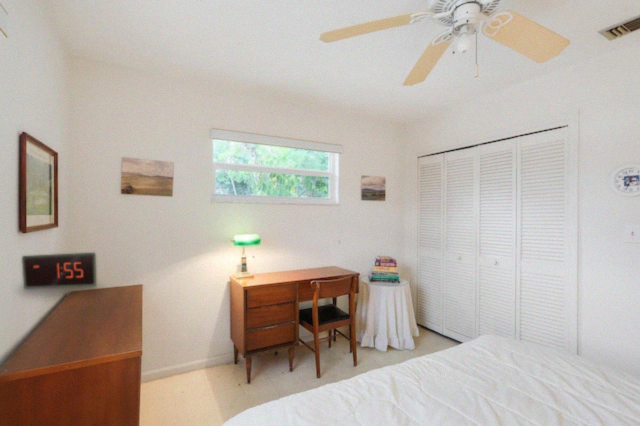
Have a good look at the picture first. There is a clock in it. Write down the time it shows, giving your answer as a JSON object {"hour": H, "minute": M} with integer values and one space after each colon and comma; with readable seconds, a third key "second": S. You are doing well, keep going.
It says {"hour": 1, "minute": 55}
